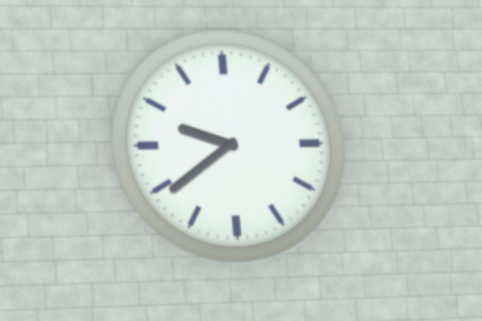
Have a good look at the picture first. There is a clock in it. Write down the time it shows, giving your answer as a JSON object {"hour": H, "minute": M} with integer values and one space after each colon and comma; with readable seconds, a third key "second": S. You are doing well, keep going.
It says {"hour": 9, "minute": 39}
